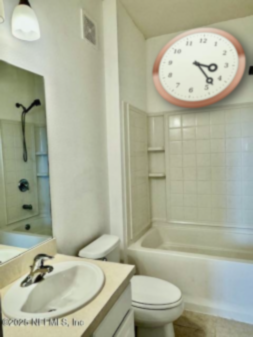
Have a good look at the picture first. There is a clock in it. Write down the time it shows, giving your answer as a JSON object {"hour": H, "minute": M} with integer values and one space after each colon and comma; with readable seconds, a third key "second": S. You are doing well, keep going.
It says {"hour": 3, "minute": 23}
